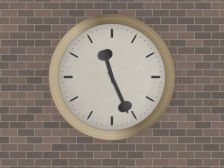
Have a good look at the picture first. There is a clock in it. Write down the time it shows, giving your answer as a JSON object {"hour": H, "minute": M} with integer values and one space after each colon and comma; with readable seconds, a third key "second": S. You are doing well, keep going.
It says {"hour": 11, "minute": 26}
